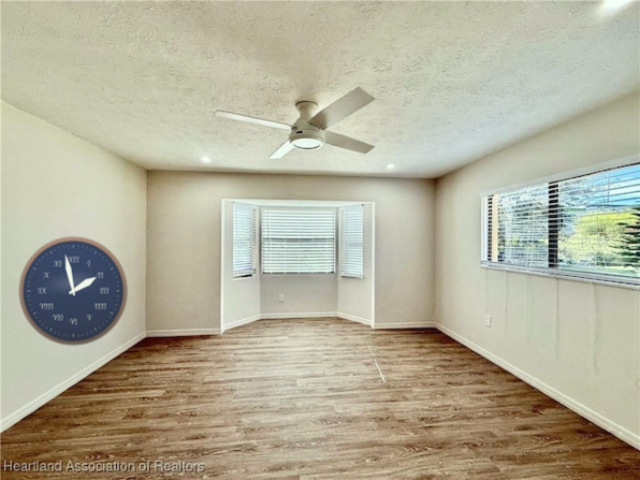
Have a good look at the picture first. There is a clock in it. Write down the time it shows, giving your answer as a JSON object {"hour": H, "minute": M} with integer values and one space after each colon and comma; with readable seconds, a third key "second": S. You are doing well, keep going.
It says {"hour": 1, "minute": 58}
